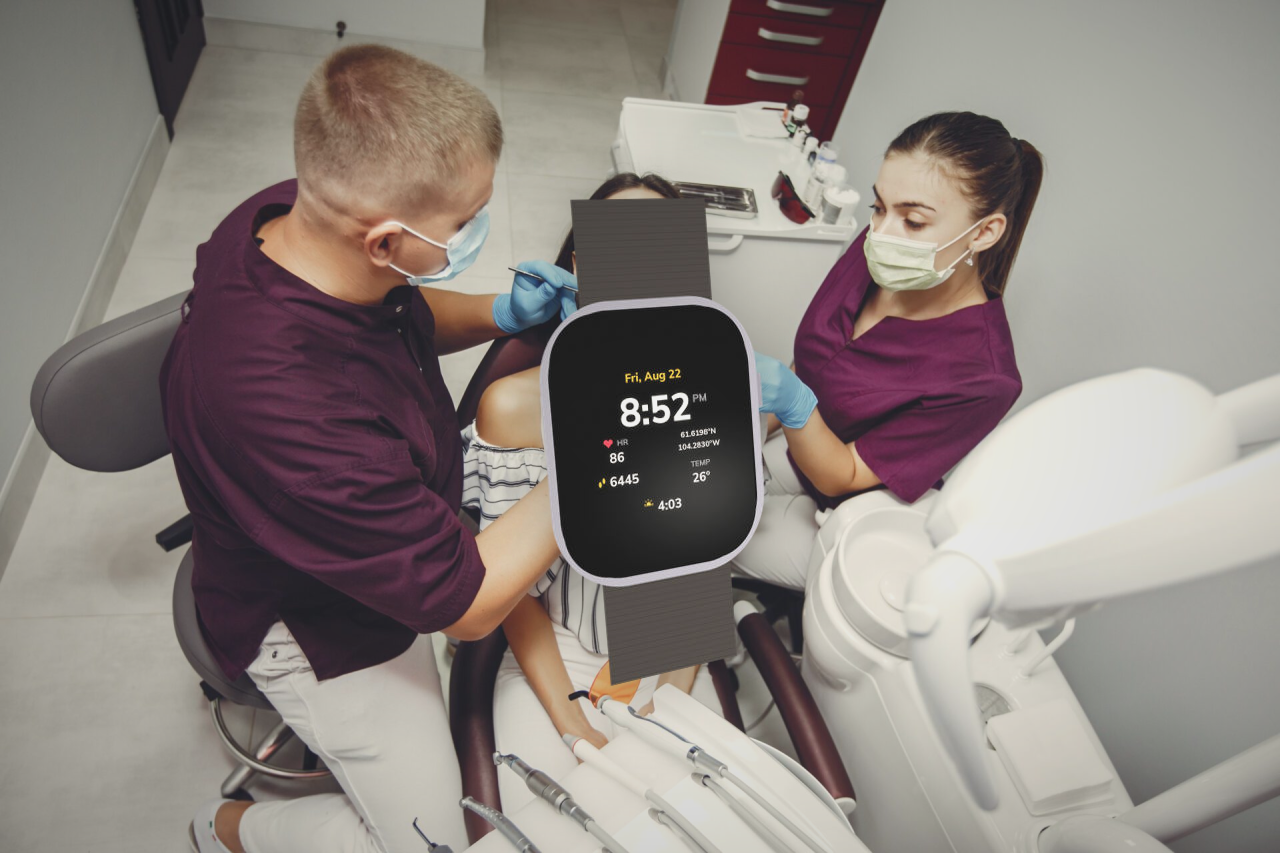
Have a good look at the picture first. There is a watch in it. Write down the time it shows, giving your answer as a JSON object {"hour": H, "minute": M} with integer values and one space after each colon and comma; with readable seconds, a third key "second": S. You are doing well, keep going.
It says {"hour": 8, "minute": 52}
